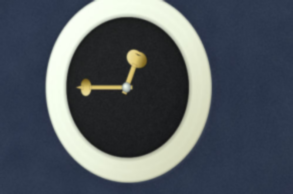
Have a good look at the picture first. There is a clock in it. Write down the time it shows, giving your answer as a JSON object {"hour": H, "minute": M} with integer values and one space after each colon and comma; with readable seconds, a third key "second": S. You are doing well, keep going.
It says {"hour": 12, "minute": 45}
